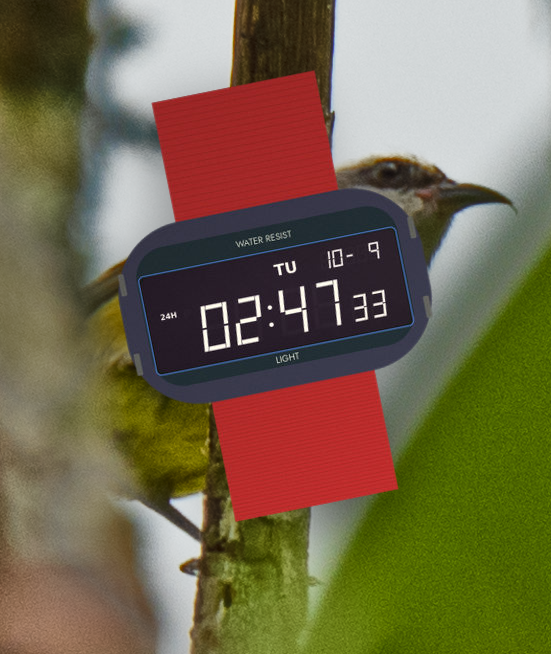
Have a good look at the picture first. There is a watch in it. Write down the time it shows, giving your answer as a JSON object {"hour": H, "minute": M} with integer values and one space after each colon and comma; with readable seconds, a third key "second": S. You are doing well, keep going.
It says {"hour": 2, "minute": 47, "second": 33}
